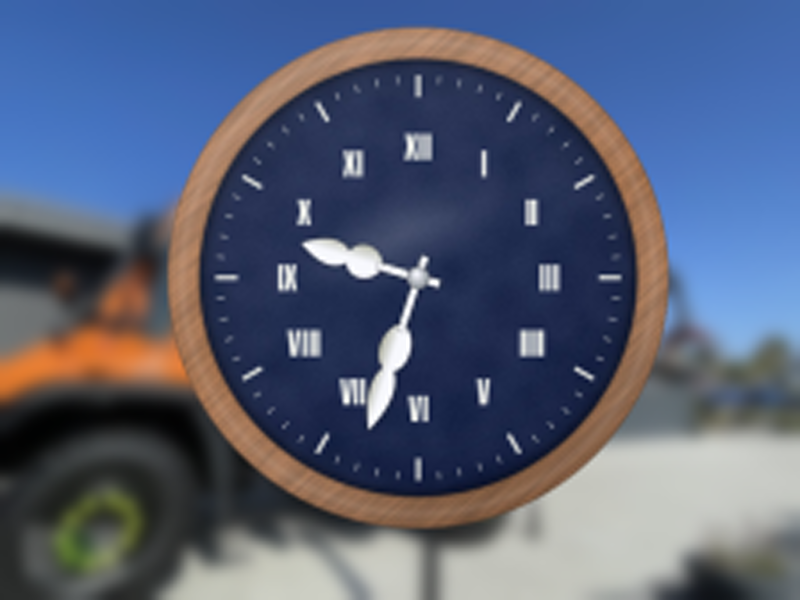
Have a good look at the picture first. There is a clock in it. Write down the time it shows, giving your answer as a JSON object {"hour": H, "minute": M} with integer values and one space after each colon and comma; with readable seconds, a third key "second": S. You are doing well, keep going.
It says {"hour": 9, "minute": 33}
